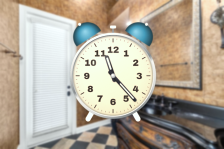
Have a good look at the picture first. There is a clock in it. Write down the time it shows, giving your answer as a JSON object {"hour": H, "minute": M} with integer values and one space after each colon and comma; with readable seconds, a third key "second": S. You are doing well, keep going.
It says {"hour": 11, "minute": 23}
